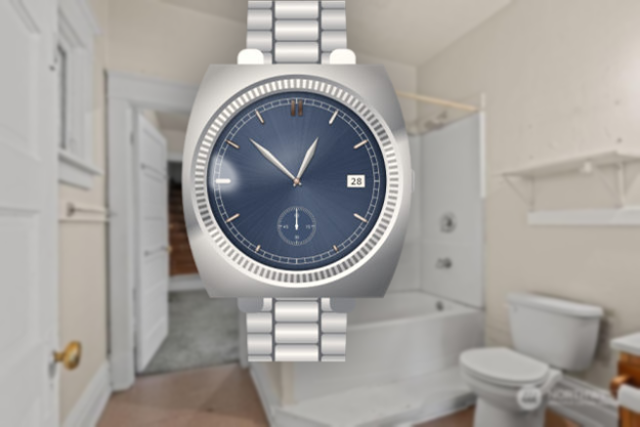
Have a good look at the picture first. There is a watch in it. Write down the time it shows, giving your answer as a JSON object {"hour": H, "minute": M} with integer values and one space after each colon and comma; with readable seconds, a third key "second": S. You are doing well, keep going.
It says {"hour": 12, "minute": 52}
